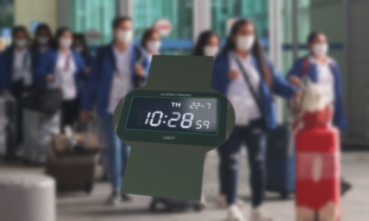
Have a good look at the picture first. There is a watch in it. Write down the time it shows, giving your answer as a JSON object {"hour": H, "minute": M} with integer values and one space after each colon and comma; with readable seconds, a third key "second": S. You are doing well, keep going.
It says {"hour": 10, "minute": 28}
